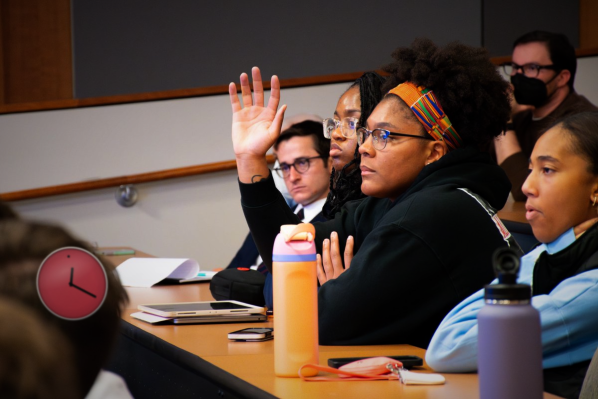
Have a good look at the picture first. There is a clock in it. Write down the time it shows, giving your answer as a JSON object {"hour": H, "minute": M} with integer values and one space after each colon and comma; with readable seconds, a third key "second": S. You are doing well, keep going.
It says {"hour": 12, "minute": 20}
